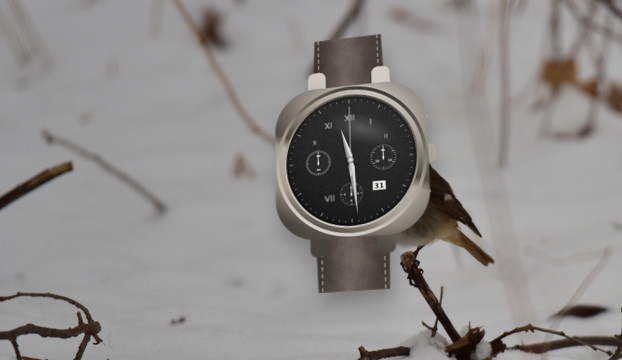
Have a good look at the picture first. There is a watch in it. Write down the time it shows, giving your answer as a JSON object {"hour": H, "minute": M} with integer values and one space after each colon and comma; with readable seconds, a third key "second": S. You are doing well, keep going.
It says {"hour": 11, "minute": 29}
